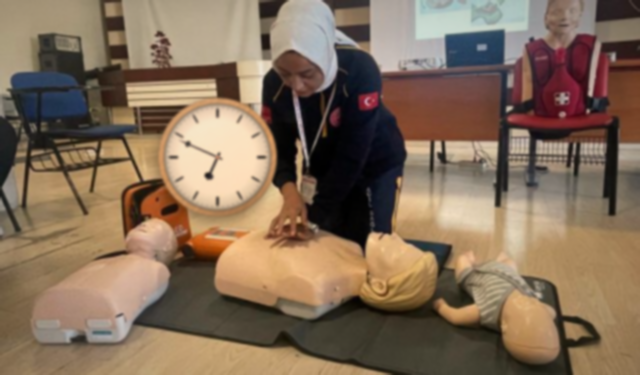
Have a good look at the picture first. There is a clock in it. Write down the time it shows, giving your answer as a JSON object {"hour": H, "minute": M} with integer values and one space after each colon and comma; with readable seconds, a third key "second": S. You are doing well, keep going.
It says {"hour": 6, "minute": 49}
